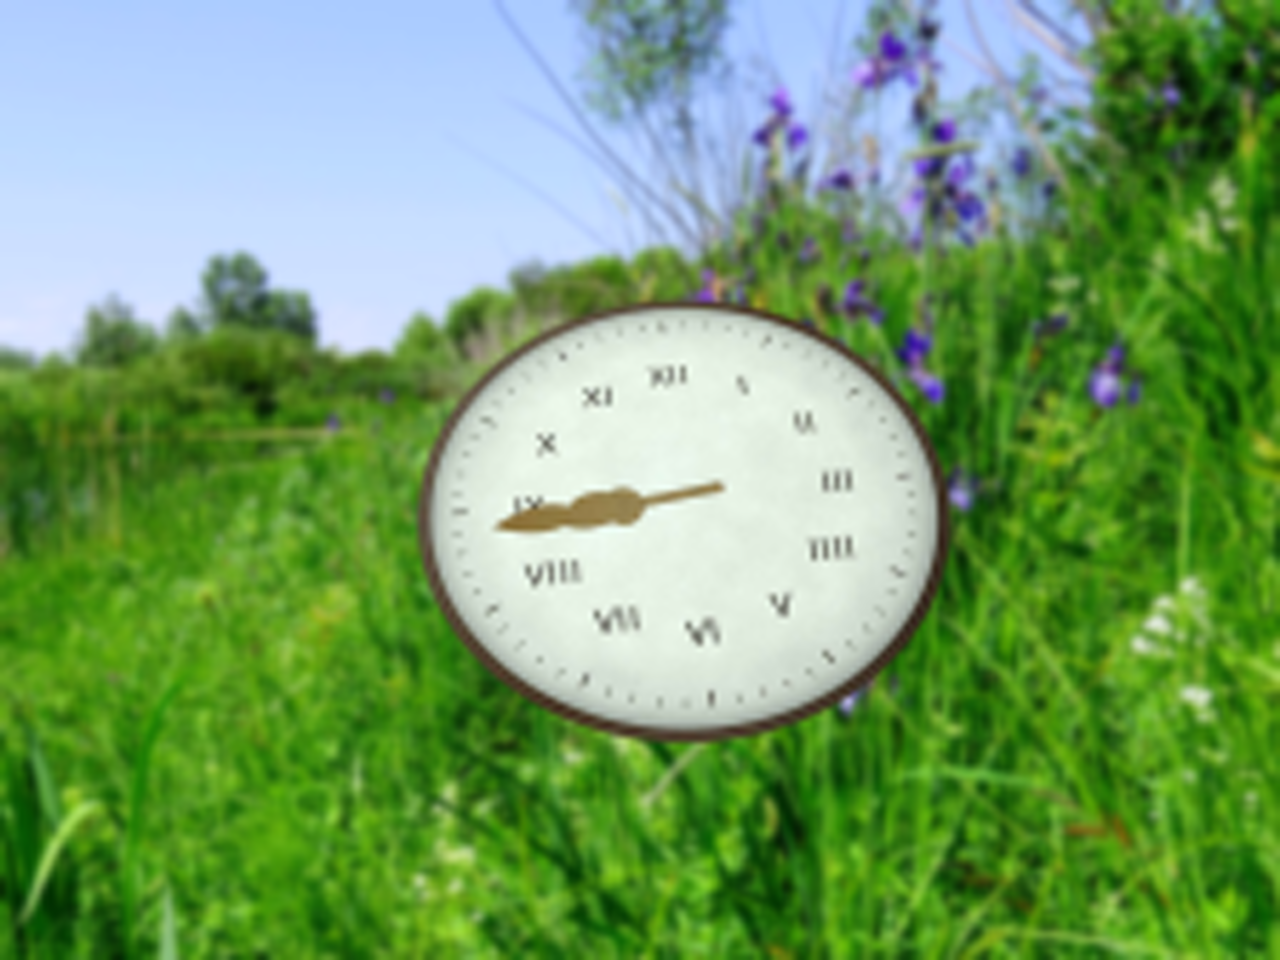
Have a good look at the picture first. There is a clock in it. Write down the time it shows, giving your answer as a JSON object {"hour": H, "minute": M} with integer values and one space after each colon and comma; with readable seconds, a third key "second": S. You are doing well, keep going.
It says {"hour": 8, "minute": 44}
